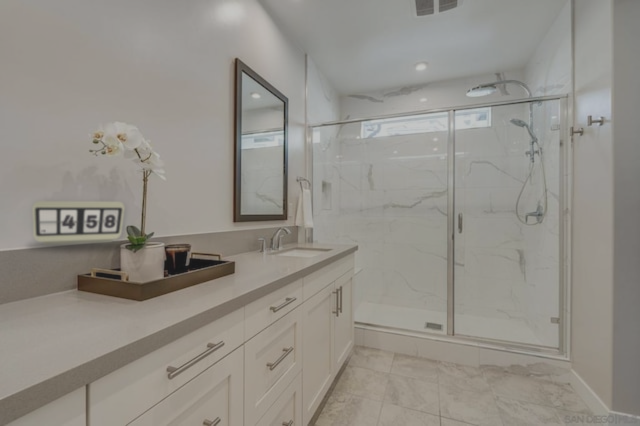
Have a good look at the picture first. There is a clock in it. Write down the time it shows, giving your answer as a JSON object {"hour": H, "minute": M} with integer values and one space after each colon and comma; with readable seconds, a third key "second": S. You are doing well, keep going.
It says {"hour": 4, "minute": 58}
